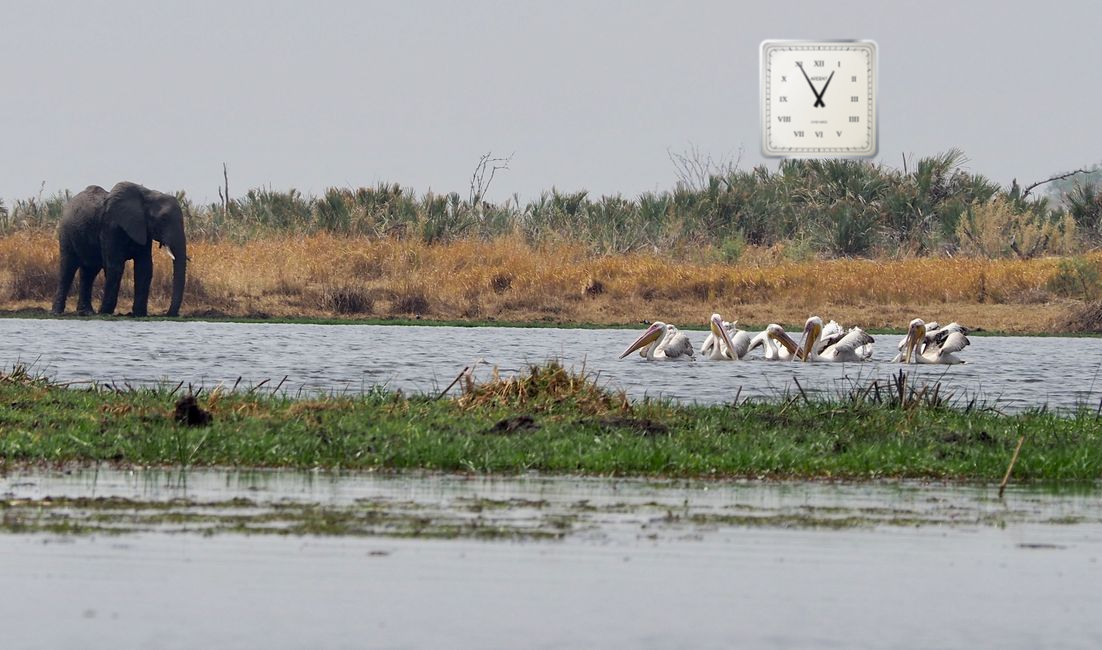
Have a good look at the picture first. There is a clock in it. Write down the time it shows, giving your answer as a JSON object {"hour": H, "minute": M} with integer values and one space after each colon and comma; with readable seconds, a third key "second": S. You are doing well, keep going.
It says {"hour": 12, "minute": 55}
